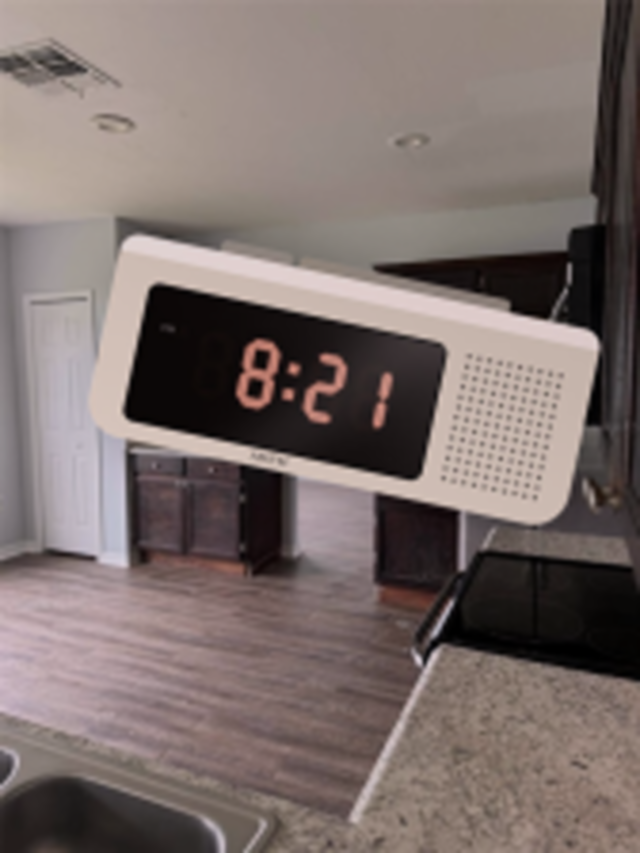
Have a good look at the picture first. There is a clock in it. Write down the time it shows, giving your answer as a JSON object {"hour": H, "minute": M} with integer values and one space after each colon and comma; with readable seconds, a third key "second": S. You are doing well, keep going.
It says {"hour": 8, "minute": 21}
